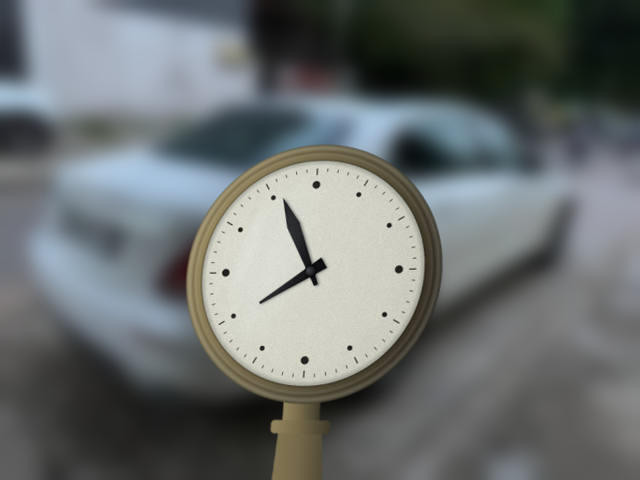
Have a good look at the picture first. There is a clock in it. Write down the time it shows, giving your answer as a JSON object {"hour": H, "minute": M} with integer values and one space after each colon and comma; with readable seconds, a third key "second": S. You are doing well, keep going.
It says {"hour": 7, "minute": 56}
